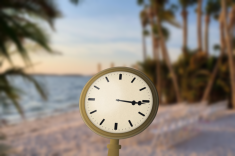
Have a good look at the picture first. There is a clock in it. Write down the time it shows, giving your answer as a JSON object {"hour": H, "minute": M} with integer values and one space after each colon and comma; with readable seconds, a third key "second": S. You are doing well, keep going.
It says {"hour": 3, "minute": 16}
